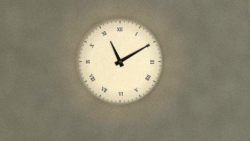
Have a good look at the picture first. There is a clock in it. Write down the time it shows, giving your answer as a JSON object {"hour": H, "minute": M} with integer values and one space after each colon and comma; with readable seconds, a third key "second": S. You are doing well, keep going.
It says {"hour": 11, "minute": 10}
